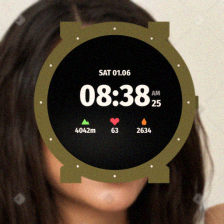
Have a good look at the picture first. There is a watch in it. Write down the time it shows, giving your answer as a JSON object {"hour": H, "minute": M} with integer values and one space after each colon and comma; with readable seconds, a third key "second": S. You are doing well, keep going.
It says {"hour": 8, "minute": 38, "second": 25}
